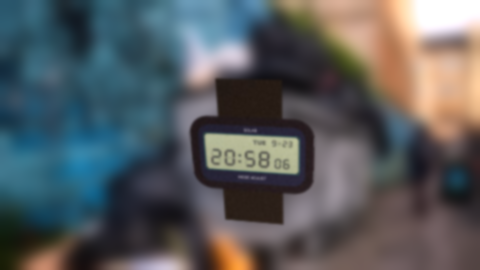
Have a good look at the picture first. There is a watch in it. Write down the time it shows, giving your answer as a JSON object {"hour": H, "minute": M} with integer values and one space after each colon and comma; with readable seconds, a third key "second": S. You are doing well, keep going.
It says {"hour": 20, "minute": 58}
